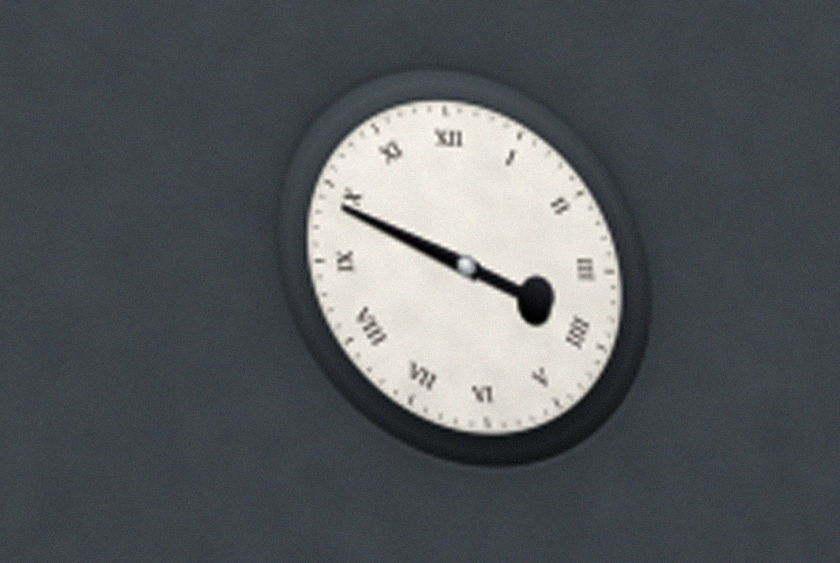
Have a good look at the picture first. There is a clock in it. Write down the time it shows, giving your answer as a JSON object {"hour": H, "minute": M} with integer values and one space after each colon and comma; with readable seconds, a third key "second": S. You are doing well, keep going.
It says {"hour": 3, "minute": 49}
